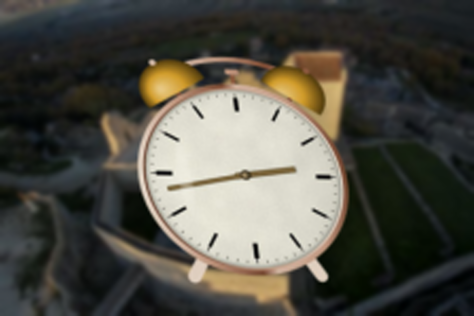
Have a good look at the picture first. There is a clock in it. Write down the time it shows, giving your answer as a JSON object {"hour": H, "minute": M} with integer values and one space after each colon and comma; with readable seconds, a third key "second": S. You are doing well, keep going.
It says {"hour": 2, "minute": 43}
